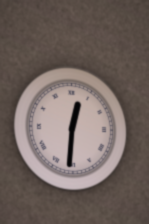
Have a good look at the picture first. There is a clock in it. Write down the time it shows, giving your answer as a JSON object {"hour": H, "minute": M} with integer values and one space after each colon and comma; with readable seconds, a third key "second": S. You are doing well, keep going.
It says {"hour": 12, "minute": 31}
